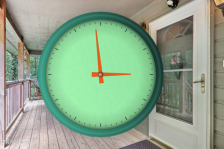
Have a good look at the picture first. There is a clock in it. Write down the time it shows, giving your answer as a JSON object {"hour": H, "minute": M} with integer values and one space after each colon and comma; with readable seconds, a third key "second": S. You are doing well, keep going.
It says {"hour": 2, "minute": 59}
